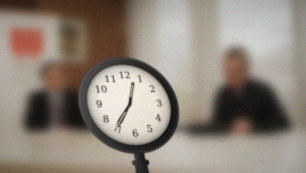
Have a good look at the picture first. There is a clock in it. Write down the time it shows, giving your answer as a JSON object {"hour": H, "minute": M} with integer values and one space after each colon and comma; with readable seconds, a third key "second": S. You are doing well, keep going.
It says {"hour": 12, "minute": 36}
